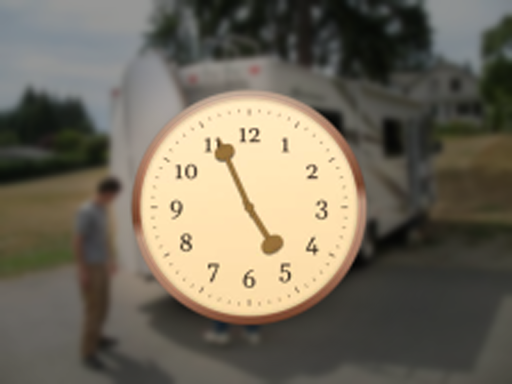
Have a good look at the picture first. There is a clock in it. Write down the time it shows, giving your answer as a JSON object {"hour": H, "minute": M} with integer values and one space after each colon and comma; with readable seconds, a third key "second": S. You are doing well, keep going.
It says {"hour": 4, "minute": 56}
